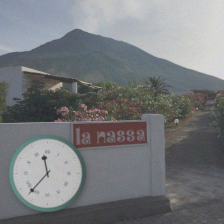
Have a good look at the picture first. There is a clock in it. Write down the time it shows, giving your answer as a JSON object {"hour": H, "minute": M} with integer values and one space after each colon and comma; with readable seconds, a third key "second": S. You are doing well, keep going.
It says {"hour": 11, "minute": 37}
